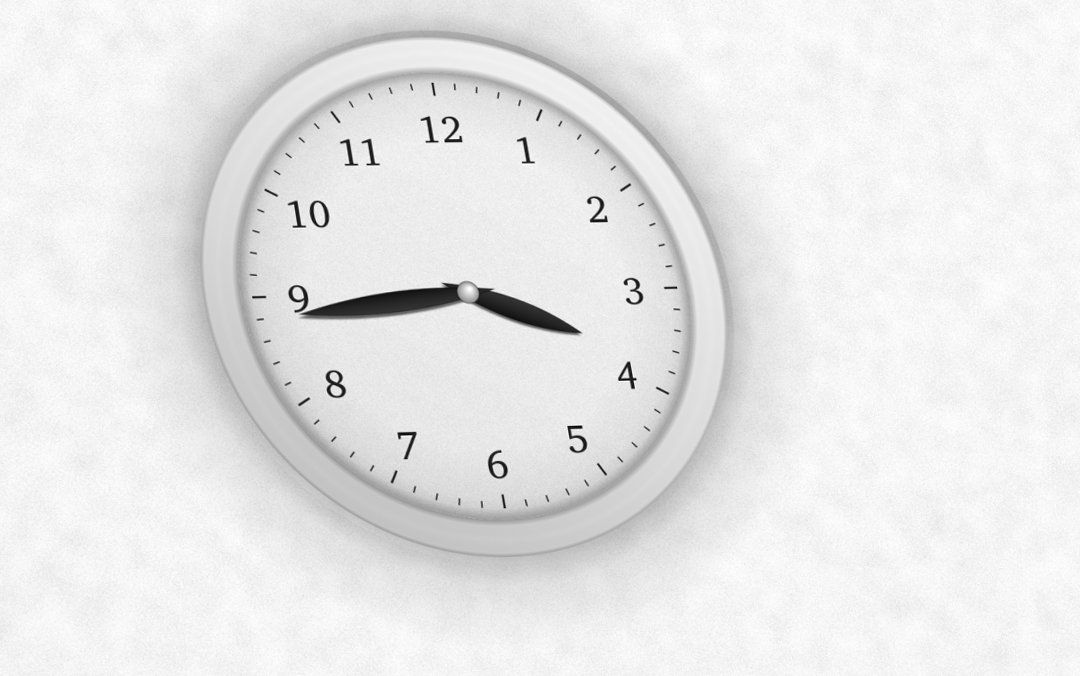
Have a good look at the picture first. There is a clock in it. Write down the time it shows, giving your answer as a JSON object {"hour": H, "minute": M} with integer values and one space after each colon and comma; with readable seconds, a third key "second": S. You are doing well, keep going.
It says {"hour": 3, "minute": 44}
